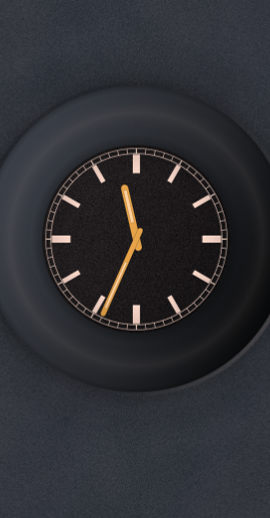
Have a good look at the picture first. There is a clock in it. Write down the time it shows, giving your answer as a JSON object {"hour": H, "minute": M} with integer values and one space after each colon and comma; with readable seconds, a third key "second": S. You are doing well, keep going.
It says {"hour": 11, "minute": 34}
